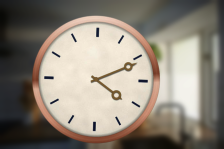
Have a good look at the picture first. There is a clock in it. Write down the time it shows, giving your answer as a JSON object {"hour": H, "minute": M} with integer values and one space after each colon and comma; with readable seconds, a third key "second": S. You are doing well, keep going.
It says {"hour": 4, "minute": 11}
